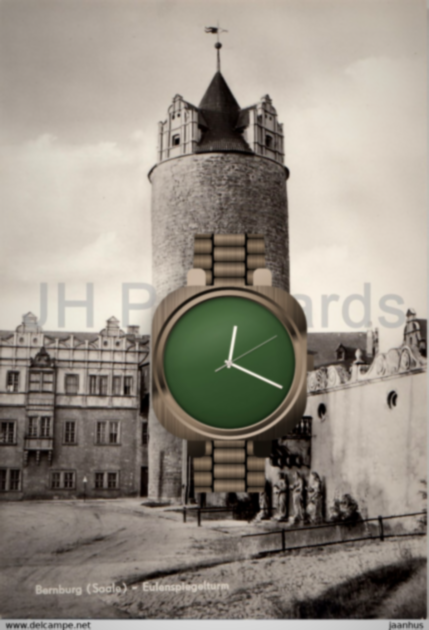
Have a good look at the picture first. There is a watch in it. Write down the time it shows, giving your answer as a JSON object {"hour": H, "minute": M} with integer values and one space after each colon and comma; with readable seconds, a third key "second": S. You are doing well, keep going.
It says {"hour": 12, "minute": 19, "second": 10}
